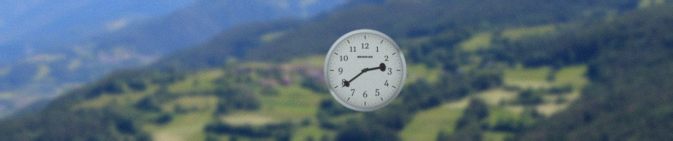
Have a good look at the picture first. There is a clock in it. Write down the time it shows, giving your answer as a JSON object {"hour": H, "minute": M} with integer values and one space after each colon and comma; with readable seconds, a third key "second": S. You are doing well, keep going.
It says {"hour": 2, "minute": 39}
